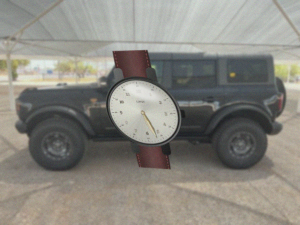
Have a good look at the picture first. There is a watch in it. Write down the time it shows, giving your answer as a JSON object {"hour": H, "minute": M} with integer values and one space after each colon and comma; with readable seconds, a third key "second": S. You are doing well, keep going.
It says {"hour": 5, "minute": 27}
